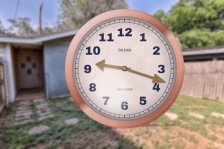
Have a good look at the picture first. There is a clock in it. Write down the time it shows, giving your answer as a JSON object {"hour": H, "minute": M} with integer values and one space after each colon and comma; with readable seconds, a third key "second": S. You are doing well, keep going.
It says {"hour": 9, "minute": 18}
